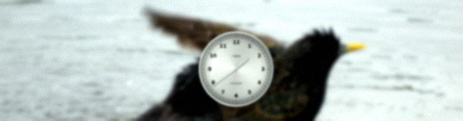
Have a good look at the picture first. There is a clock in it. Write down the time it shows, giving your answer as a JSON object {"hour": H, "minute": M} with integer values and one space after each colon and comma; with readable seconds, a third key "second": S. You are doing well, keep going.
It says {"hour": 1, "minute": 39}
